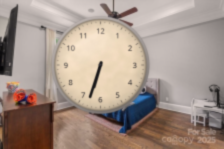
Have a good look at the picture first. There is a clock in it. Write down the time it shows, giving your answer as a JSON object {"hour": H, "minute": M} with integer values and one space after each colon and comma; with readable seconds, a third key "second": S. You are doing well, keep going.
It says {"hour": 6, "minute": 33}
